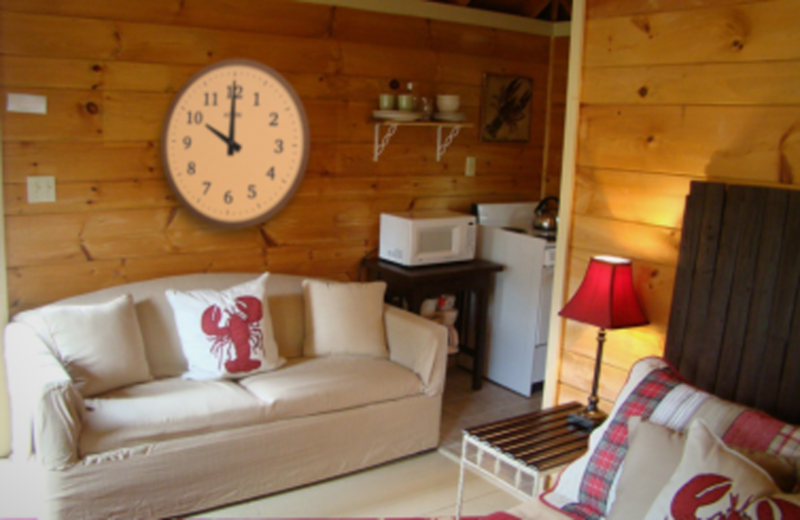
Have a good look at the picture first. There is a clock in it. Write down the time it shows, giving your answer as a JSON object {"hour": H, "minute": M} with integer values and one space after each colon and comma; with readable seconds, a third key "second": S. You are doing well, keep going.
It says {"hour": 10, "minute": 0}
